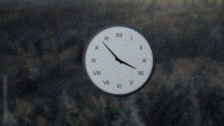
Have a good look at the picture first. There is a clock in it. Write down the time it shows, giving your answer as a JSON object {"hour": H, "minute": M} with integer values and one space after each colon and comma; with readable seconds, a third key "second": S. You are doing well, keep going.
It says {"hour": 3, "minute": 53}
